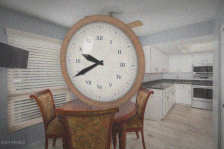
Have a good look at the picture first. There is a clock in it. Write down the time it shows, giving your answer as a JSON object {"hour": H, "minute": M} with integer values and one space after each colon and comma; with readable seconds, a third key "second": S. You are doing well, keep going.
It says {"hour": 9, "minute": 40}
